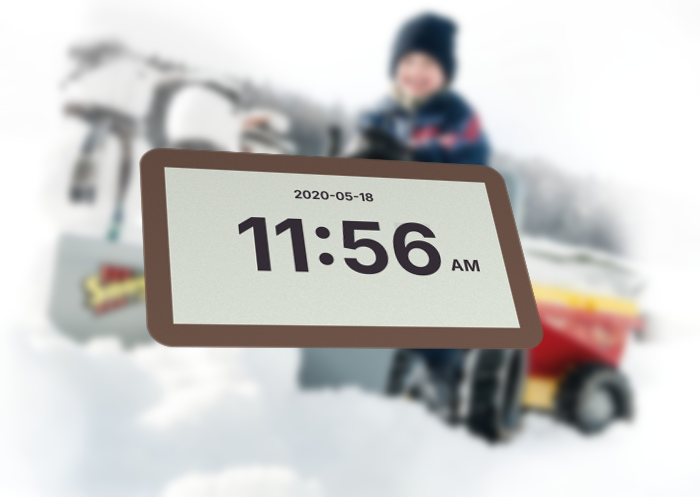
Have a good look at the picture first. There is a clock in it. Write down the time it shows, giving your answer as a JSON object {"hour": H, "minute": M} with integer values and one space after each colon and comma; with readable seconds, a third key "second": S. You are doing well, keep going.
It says {"hour": 11, "minute": 56}
